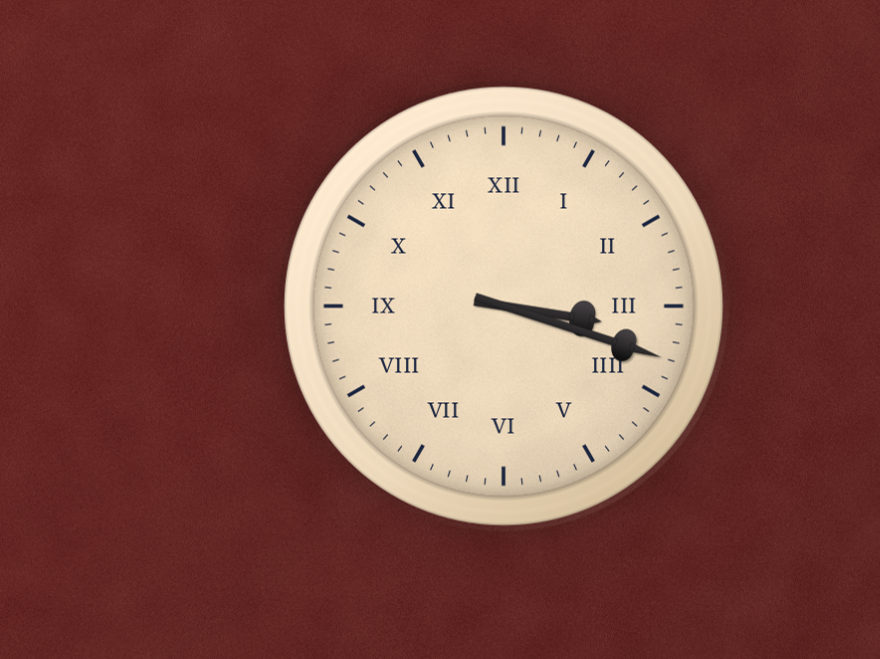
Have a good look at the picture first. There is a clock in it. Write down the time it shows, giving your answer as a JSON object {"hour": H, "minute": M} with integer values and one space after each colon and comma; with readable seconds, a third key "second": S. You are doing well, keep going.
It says {"hour": 3, "minute": 18}
